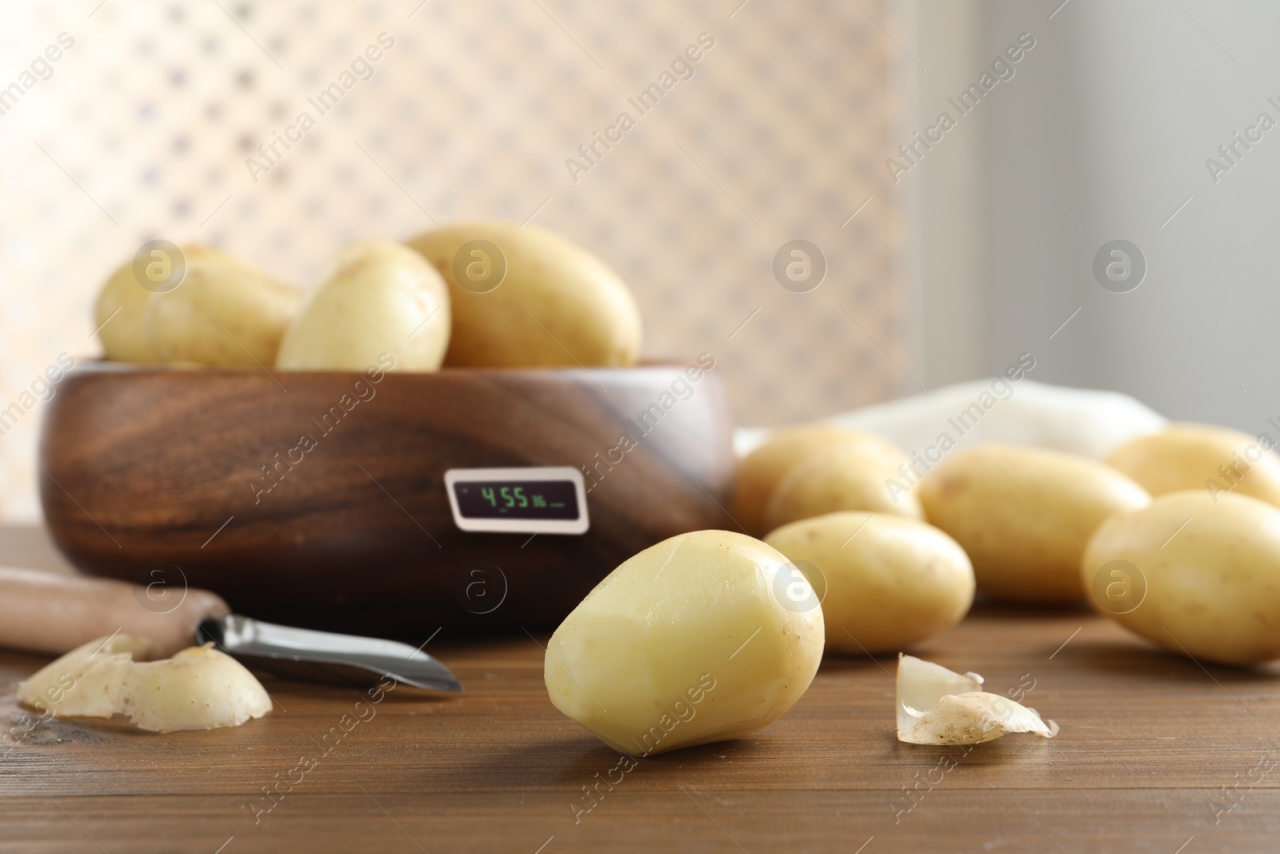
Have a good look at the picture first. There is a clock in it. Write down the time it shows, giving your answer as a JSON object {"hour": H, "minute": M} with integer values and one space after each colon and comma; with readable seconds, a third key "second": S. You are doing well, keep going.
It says {"hour": 4, "minute": 55}
